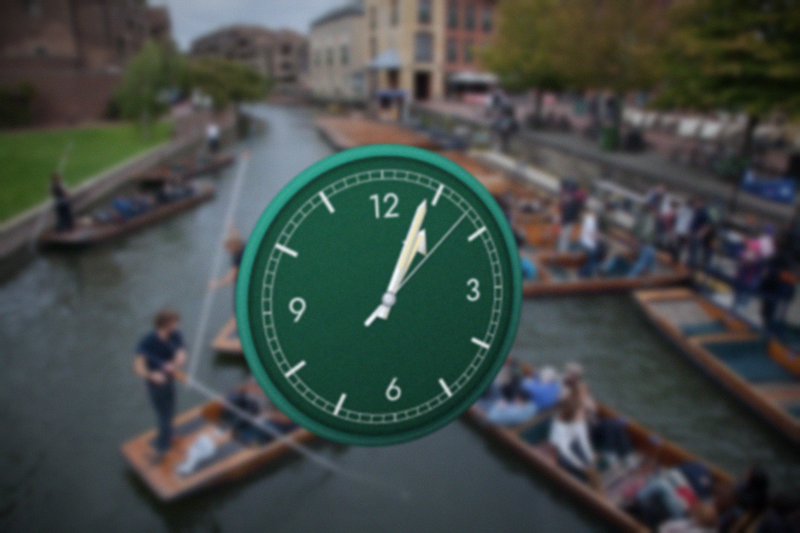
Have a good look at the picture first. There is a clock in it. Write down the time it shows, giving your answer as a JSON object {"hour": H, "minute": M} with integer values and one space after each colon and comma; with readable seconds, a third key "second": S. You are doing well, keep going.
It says {"hour": 1, "minute": 4, "second": 8}
